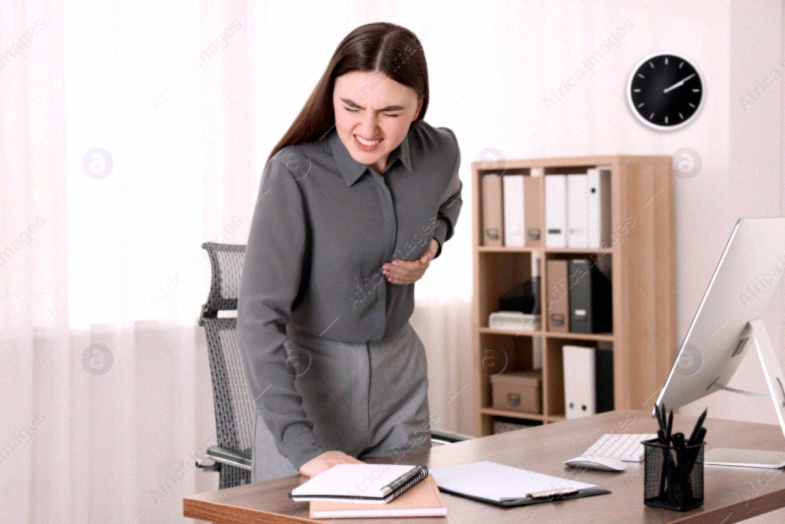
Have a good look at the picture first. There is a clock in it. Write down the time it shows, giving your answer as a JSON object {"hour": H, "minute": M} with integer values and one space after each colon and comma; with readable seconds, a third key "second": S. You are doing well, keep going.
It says {"hour": 2, "minute": 10}
